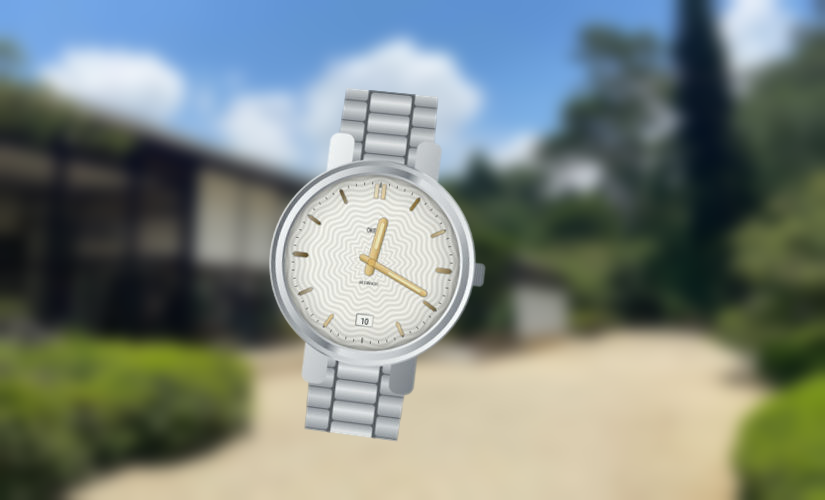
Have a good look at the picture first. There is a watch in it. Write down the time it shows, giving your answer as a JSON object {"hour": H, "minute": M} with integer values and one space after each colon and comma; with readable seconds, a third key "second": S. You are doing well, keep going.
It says {"hour": 12, "minute": 19}
